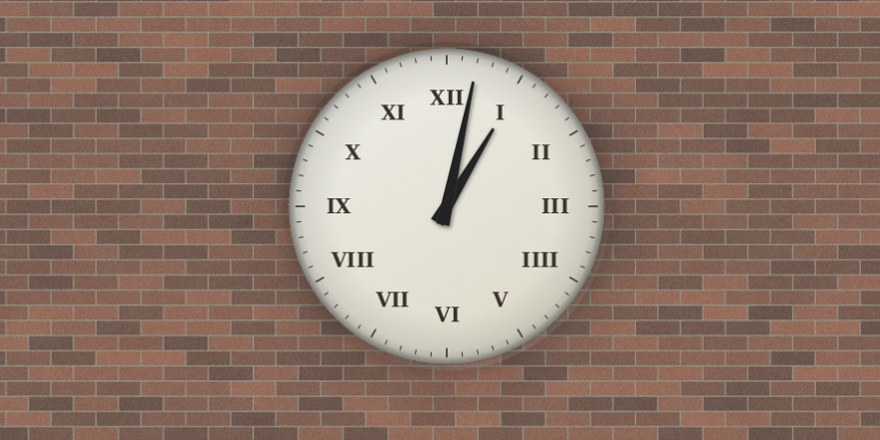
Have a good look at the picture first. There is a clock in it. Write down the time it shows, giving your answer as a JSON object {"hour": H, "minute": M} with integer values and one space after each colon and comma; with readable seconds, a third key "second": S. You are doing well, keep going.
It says {"hour": 1, "minute": 2}
